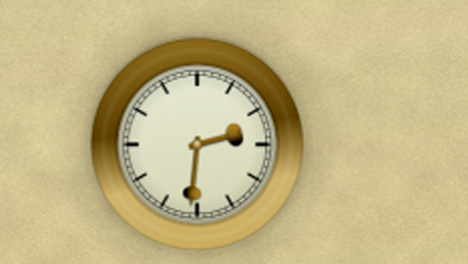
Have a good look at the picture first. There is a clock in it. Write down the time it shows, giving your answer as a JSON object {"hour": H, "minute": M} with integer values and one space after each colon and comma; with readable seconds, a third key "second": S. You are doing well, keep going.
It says {"hour": 2, "minute": 31}
